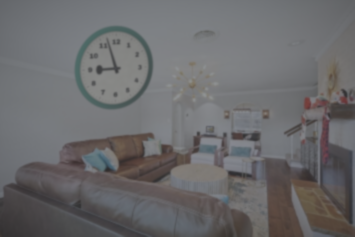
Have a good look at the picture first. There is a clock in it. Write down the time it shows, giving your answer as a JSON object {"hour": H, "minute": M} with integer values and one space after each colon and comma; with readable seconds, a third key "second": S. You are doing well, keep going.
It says {"hour": 8, "minute": 57}
